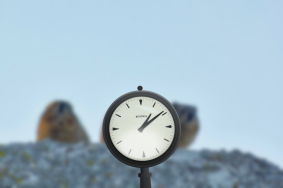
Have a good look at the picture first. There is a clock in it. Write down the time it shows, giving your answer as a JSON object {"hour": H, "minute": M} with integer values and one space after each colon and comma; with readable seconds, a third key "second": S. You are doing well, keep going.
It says {"hour": 1, "minute": 9}
